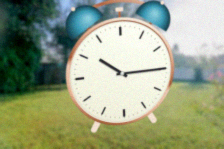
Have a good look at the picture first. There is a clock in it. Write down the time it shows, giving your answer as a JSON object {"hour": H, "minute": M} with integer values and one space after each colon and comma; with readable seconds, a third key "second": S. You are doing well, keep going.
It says {"hour": 10, "minute": 15}
